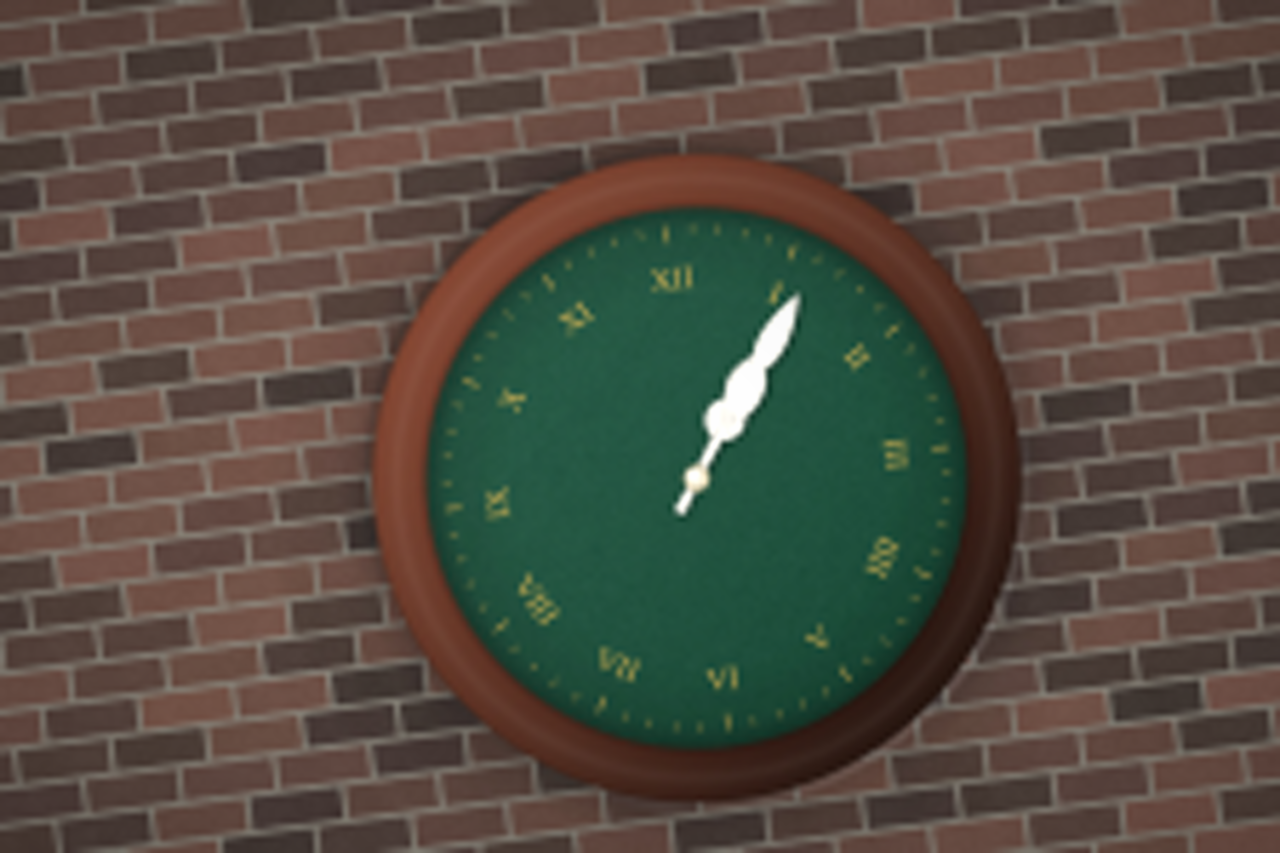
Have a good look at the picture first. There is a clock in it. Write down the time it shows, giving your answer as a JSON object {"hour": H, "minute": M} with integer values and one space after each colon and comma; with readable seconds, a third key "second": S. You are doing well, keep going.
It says {"hour": 1, "minute": 6}
